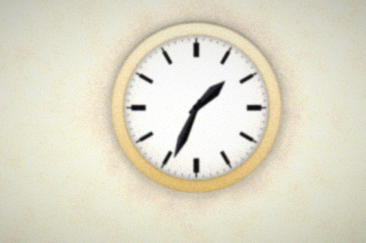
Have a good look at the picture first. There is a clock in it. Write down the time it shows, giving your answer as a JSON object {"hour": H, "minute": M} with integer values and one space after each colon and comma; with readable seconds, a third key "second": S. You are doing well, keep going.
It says {"hour": 1, "minute": 34}
